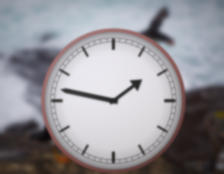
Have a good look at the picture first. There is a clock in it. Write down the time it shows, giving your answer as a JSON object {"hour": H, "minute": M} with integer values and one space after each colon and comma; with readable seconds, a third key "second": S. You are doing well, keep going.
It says {"hour": 1, "minute": 47}
